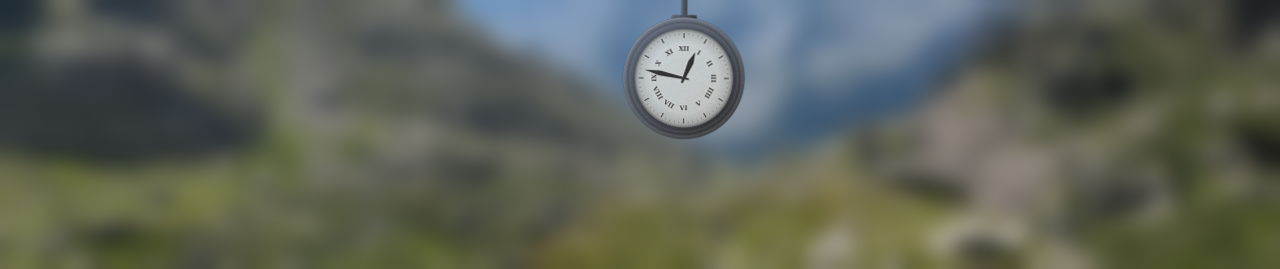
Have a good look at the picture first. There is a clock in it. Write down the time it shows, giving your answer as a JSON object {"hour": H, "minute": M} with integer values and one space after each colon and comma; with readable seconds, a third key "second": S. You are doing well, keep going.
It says {"hour": 12, "minute": 47}
